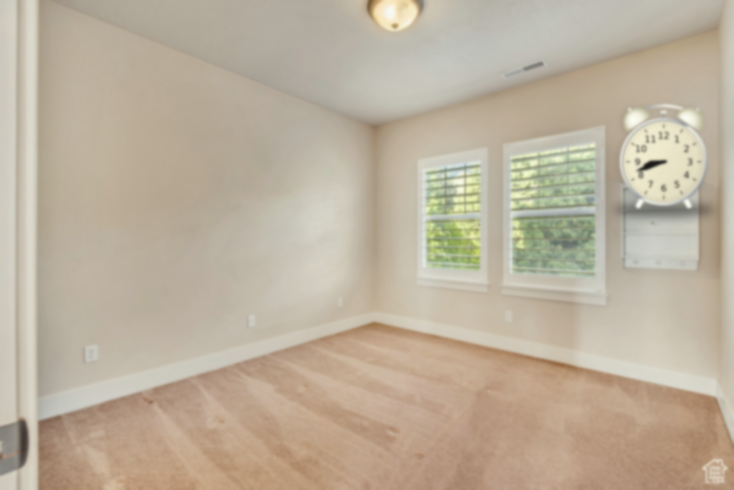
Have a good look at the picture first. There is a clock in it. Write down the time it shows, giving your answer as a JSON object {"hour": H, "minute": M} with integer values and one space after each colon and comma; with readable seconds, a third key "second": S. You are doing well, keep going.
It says {"hour": 8, "minute": 42}
